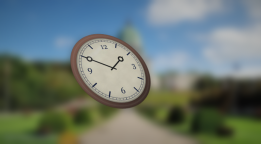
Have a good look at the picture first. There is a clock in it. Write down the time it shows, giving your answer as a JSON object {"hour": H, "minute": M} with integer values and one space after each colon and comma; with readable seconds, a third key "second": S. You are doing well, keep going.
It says {"hour": 1, "minute": 50}
